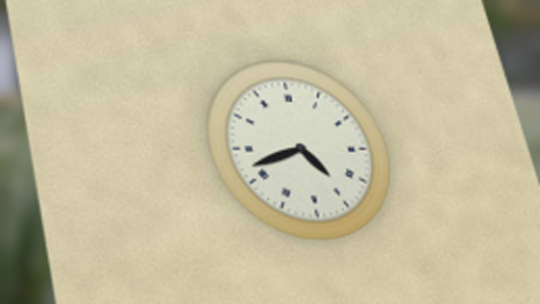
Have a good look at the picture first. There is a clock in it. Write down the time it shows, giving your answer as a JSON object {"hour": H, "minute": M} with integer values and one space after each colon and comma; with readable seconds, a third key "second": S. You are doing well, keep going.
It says {"hour": 4, "minute": 42}
